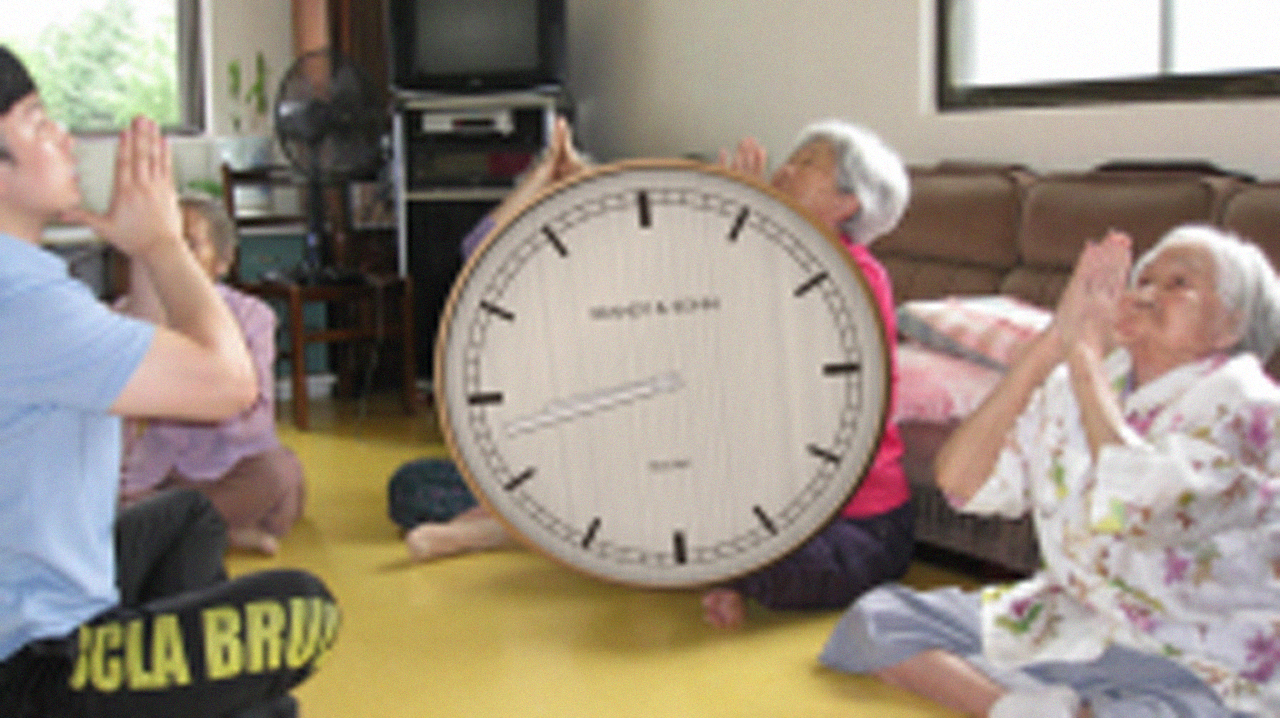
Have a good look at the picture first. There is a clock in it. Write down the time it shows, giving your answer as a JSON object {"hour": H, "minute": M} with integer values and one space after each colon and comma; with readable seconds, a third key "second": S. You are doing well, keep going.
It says {"hour": 8, "minute": 43}
